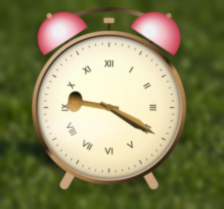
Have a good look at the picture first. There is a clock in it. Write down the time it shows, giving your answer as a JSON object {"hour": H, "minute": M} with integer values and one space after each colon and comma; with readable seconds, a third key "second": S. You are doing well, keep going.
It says {"hour": 9, "minute": 20}
